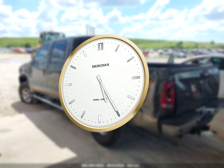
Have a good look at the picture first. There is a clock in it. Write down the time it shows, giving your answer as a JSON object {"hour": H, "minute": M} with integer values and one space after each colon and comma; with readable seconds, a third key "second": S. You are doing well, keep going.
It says {"hour": 5, "minute": 25}
